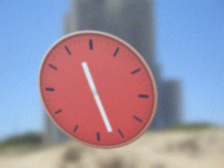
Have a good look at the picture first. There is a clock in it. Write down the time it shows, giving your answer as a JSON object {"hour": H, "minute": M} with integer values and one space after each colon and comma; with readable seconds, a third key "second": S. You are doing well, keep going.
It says {"hour": 11, "minute": 27}
